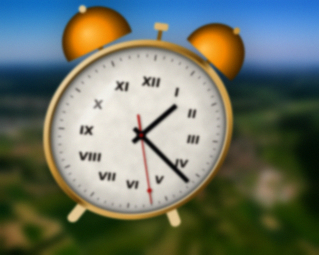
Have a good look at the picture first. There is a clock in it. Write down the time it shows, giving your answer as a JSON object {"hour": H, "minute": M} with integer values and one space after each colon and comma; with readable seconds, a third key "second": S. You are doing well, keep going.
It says {"hour": 1, "minute": 21, "second": 27}
